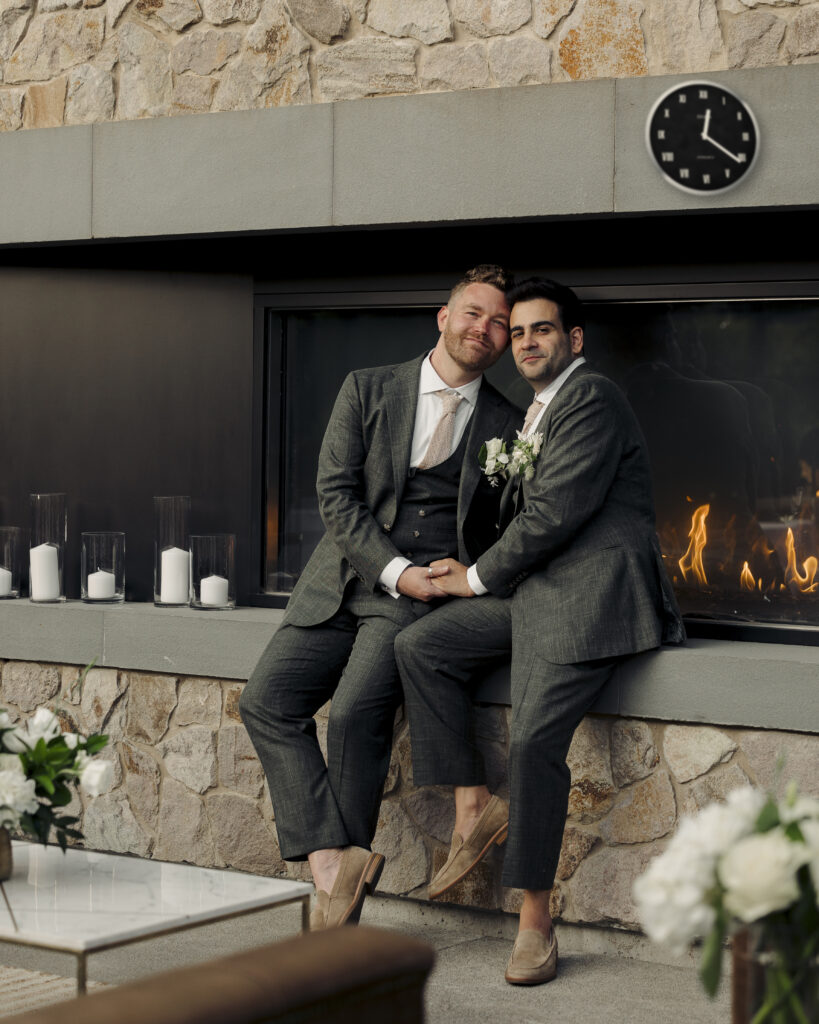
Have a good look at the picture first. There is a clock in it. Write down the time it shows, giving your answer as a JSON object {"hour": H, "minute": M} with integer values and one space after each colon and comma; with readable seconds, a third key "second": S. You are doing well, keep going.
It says {"hour": 12, "minute": 21}
